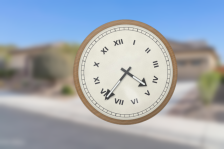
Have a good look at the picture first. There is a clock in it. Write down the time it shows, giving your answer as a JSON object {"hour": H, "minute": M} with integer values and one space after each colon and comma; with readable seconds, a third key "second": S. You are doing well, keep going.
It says {"hour": 4, "minute": 39}
